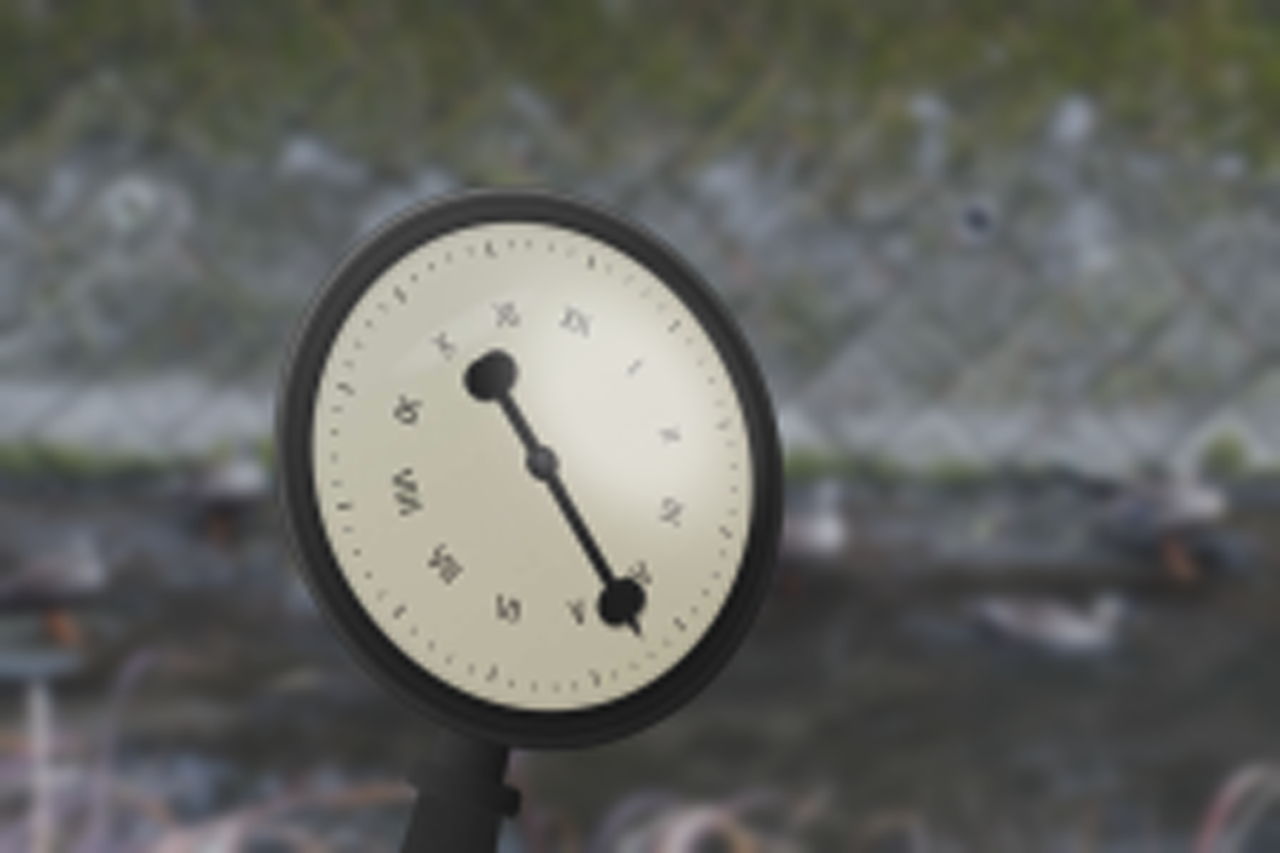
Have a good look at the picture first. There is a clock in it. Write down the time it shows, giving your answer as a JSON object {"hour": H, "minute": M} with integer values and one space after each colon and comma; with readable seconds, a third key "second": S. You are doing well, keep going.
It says {"hour": 10, "minute": 22}
